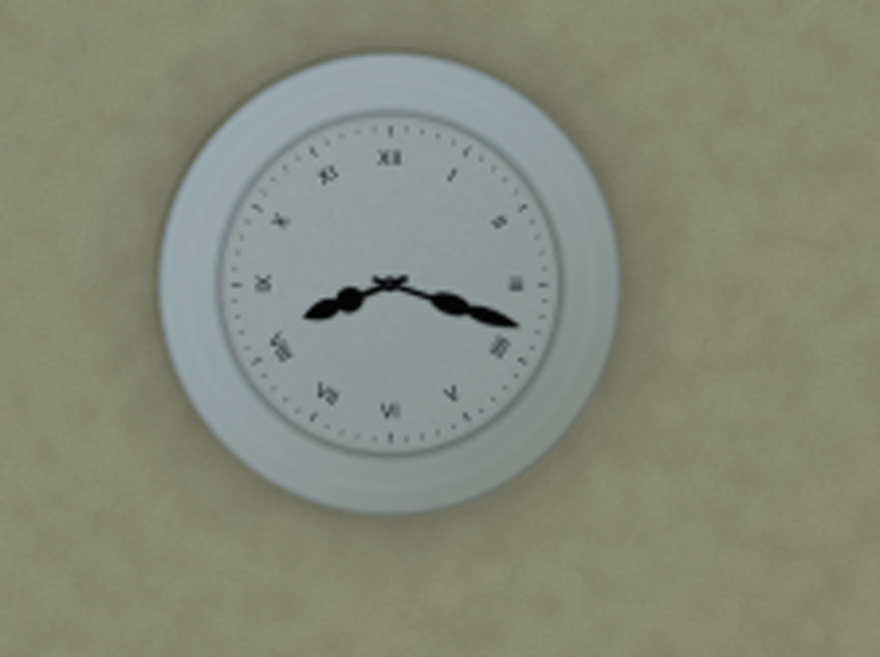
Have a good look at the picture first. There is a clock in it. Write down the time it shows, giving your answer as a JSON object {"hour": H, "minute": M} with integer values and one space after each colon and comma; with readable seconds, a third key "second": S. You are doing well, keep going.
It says {"hour": 8, "minute": 18}
